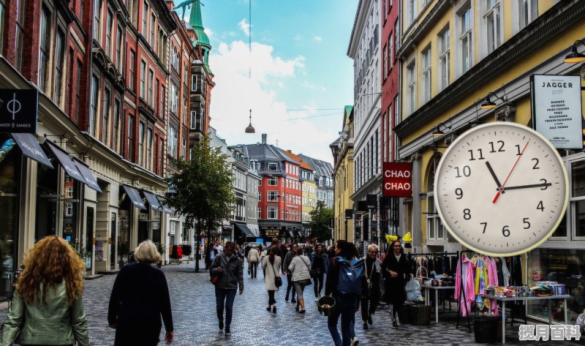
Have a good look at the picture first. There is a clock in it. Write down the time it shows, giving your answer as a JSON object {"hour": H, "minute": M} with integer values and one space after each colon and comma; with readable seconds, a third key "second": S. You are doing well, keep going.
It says {"hour": 11, "minute": 15, "second": 6}
